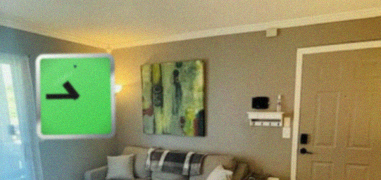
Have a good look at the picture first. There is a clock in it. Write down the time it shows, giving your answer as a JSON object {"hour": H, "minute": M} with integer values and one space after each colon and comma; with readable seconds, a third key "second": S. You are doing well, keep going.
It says {"hour": 10, "minute": 45}
